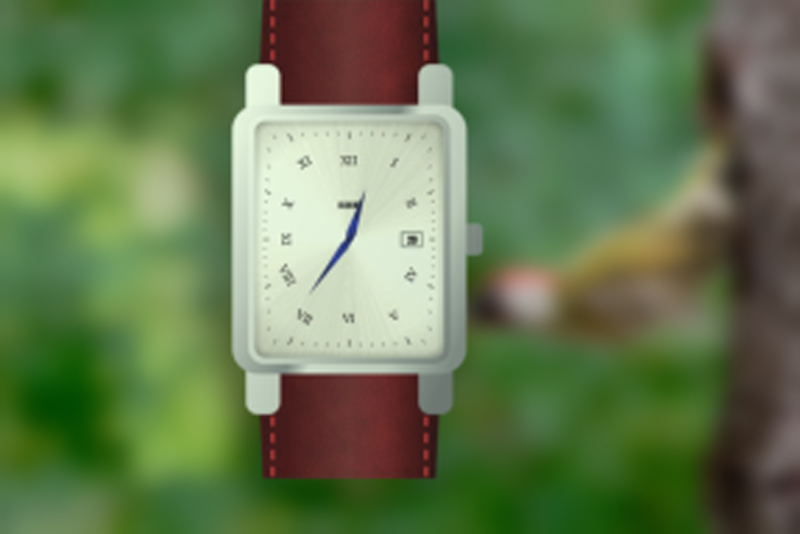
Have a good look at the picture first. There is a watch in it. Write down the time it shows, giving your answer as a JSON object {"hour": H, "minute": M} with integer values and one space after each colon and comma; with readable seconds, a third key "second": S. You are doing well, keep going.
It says {"hour": 12, "minute": 36}
